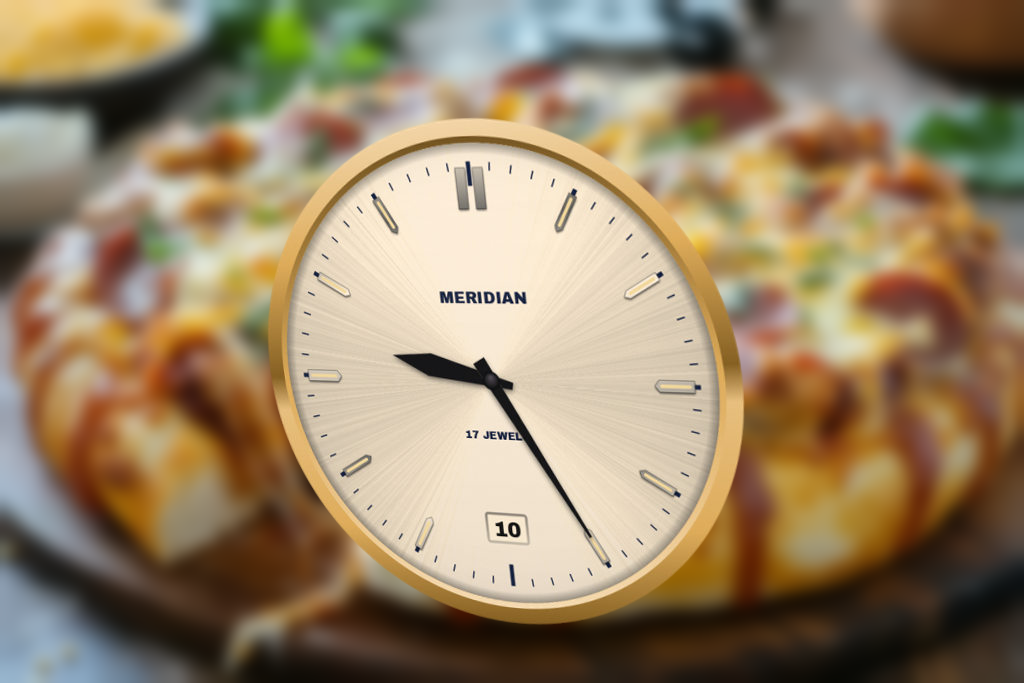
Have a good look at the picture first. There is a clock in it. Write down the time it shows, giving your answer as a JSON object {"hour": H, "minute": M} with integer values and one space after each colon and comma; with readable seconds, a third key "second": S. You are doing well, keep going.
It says {"hour": 9, "minute": 25}
